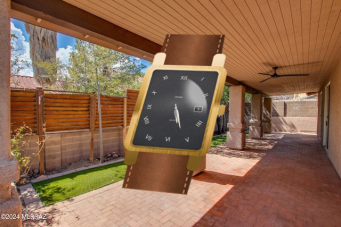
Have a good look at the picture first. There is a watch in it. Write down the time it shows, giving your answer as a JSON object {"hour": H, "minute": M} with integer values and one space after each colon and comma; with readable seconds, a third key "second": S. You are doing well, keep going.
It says {"hour": 5, "minute": 26}
